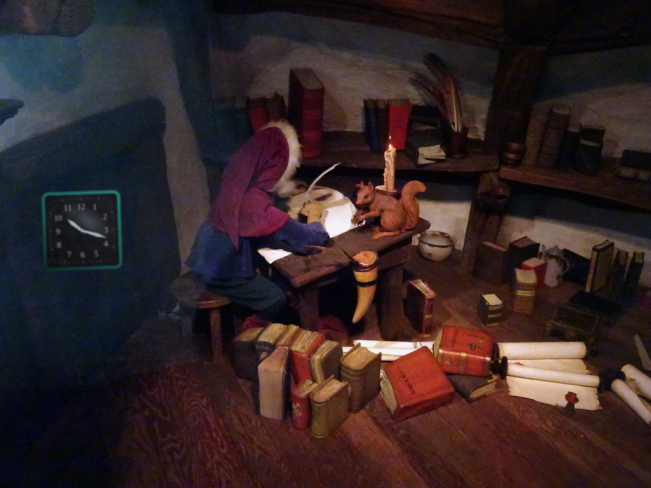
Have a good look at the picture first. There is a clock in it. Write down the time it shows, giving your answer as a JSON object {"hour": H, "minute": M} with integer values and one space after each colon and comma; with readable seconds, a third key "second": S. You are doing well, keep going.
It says {"hour": 10, "minute": 18}
